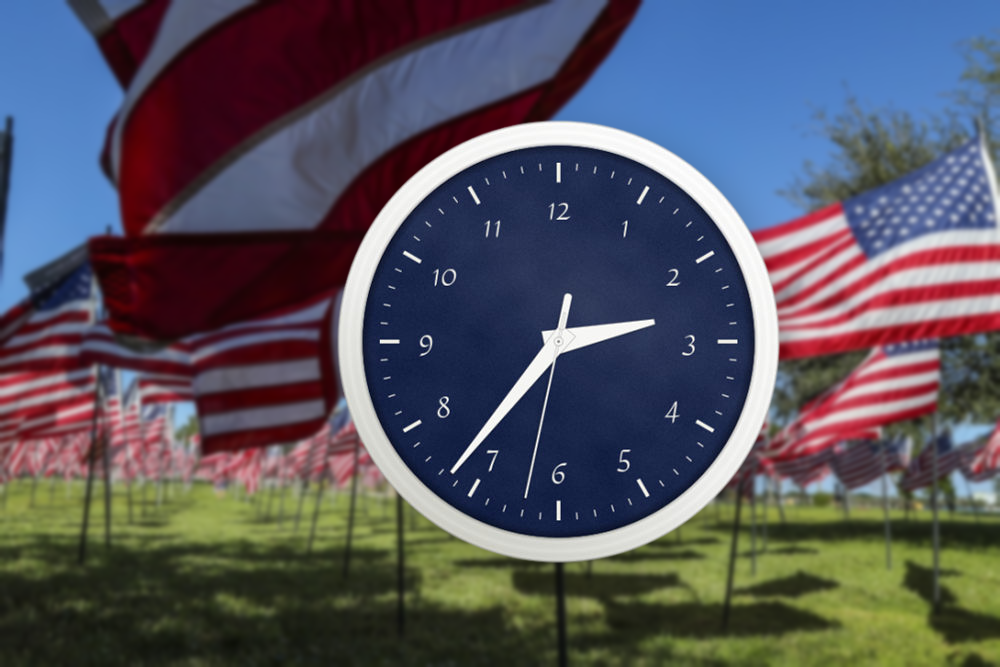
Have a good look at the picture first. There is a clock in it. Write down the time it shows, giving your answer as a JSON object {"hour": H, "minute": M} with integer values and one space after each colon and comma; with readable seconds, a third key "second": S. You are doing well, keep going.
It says {"hour": 2, "minute": 36, "second": 32}
